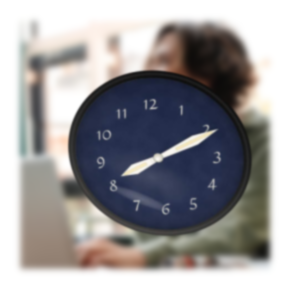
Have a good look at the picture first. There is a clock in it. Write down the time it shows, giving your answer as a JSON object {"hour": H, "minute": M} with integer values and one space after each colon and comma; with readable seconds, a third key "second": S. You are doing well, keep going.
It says {"hour": 8, "minute": 11}
